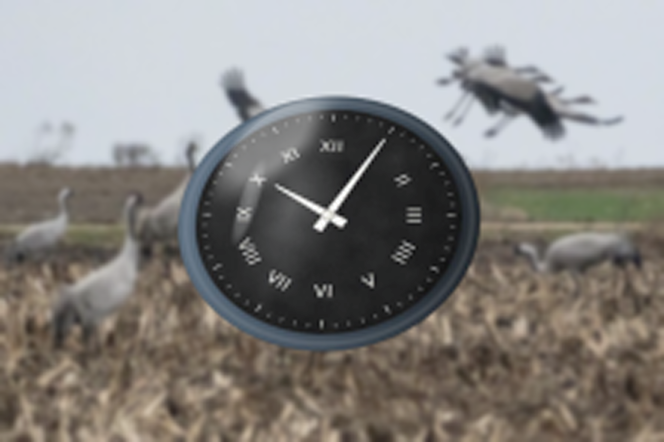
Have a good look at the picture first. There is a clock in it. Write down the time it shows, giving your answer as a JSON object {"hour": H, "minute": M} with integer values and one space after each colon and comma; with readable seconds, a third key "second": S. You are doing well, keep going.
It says {"hour": 10, "minute": 5}
